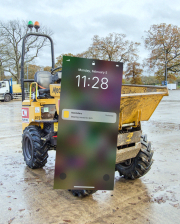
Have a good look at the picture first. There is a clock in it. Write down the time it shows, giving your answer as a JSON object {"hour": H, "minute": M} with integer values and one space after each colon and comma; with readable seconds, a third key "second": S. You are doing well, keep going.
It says {"hour": 11, "minute": 28}
